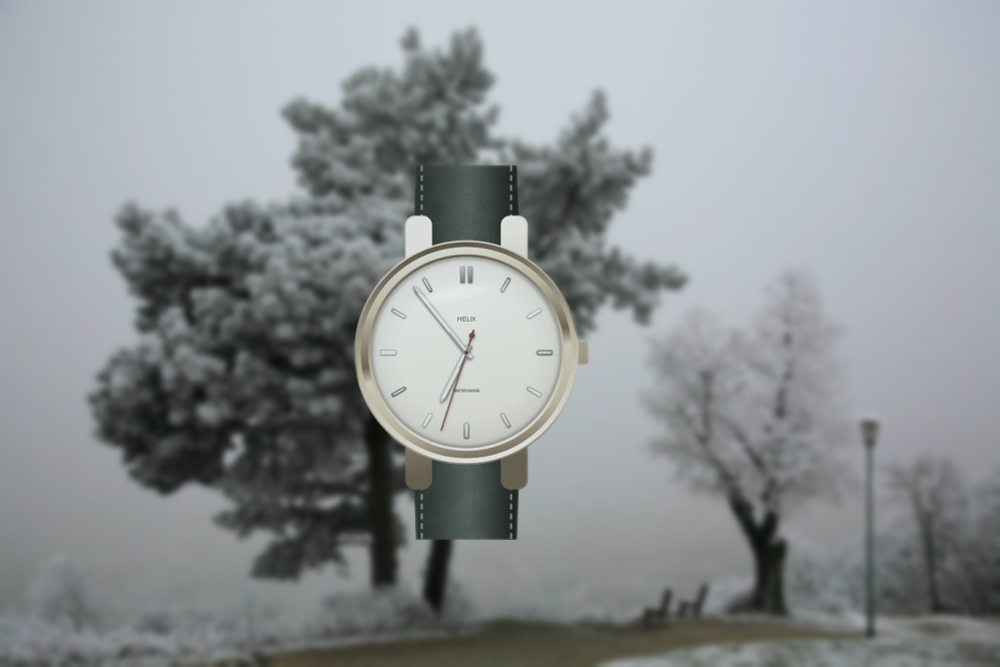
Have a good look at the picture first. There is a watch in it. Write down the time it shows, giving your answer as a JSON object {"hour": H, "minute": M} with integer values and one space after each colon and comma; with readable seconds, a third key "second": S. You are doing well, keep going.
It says {"hour": 6, "minute": 53, "second": 33}
